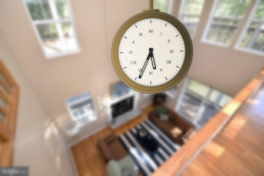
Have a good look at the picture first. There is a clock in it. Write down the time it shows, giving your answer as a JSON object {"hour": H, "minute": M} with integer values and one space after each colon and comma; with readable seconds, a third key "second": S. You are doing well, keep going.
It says {"hour": 5, "minute": 34}
